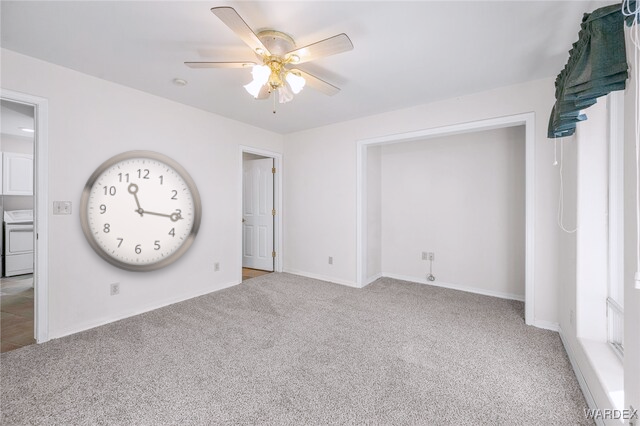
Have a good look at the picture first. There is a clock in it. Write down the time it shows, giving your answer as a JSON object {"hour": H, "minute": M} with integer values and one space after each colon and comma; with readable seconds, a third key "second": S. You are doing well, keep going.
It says {"hour": 11, "minute": 16}
